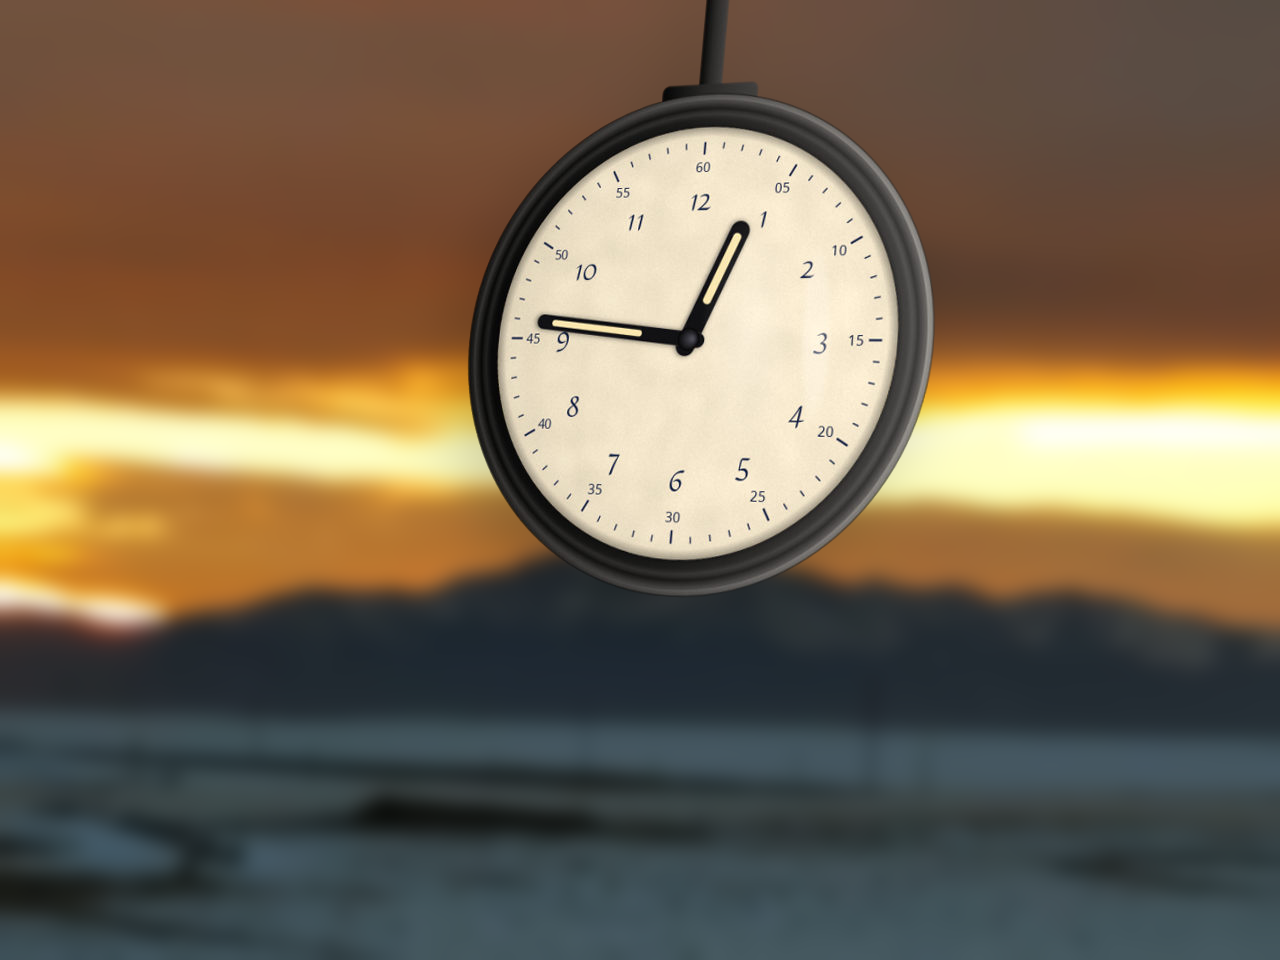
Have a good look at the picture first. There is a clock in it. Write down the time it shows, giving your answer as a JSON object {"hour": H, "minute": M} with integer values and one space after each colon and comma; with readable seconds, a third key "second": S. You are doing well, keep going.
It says {"hour": 12, "minute": 46}
